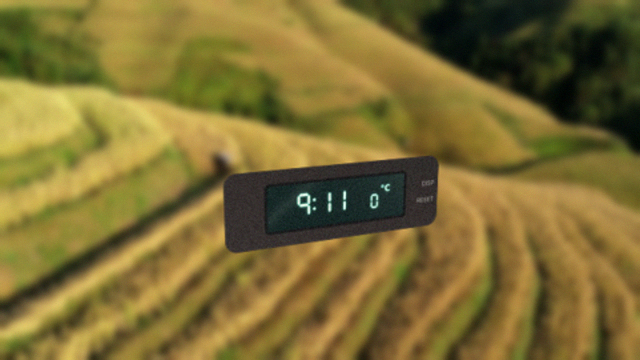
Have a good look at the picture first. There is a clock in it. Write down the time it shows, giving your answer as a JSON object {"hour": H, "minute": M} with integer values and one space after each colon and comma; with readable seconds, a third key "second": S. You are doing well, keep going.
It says {"hour": 9, "minute": 11}
